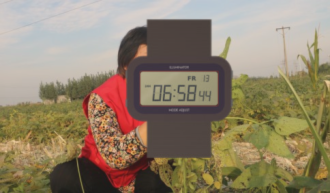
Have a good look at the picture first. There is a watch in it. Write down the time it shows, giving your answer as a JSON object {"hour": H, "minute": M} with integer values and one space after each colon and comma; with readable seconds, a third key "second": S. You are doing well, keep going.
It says {"hour": 6, "minute": 58, "second": 44}
